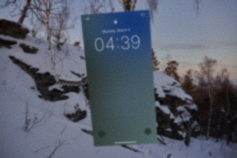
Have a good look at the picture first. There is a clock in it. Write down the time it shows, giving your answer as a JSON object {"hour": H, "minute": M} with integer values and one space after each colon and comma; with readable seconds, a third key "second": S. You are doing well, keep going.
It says {"hour": 4, "minute": 39}
